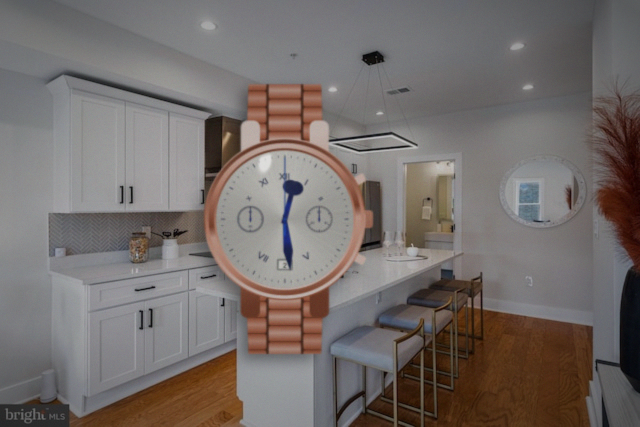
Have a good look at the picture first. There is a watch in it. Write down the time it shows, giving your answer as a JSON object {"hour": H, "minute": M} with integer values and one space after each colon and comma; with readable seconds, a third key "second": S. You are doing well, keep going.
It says {"hour": 12, "minute": 29}
